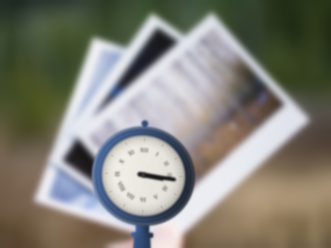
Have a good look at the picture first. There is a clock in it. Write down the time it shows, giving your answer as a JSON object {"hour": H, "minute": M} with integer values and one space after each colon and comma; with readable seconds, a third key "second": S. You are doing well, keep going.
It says {"hour": 3, "minute": 16}
